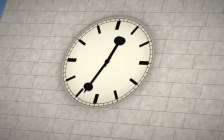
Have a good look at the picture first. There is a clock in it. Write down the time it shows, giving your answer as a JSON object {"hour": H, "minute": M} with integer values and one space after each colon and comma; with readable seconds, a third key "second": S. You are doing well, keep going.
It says {"hour": 12, "minute": 34}
